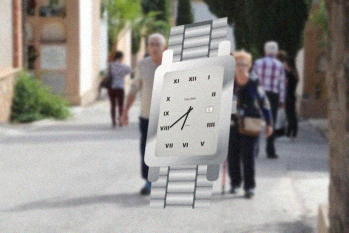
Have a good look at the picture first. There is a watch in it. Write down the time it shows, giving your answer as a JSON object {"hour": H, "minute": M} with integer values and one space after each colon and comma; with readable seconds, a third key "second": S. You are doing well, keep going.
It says {"hour": 6, "minute": 39}
